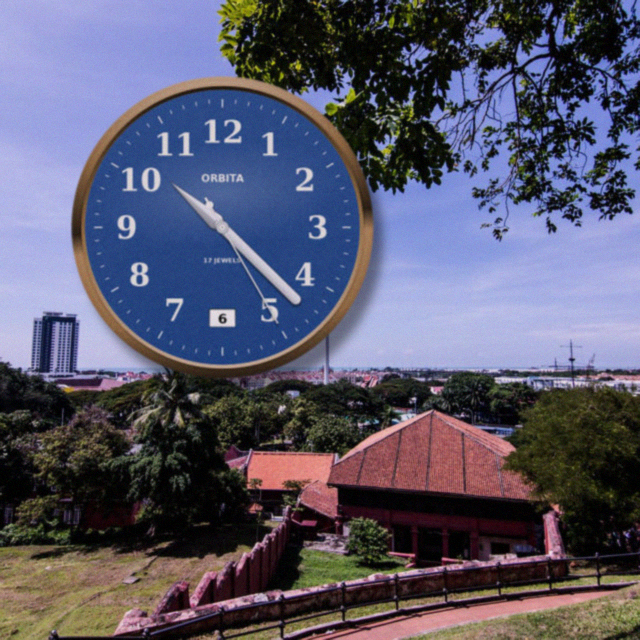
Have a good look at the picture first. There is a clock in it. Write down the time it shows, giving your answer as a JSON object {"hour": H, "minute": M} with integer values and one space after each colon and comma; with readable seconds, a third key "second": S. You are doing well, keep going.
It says {"hour": 10, "minute": 22, "second": 25}
